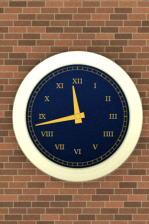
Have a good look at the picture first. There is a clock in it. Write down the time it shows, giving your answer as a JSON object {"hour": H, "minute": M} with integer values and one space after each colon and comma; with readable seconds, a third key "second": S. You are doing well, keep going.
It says {"hour": 11, "minute": 43}
